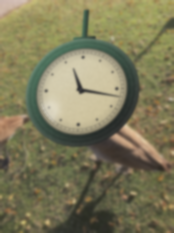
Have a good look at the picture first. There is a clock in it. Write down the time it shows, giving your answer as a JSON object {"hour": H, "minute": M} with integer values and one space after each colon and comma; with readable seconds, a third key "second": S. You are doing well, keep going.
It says {"hour": 11, "minute": 17}
